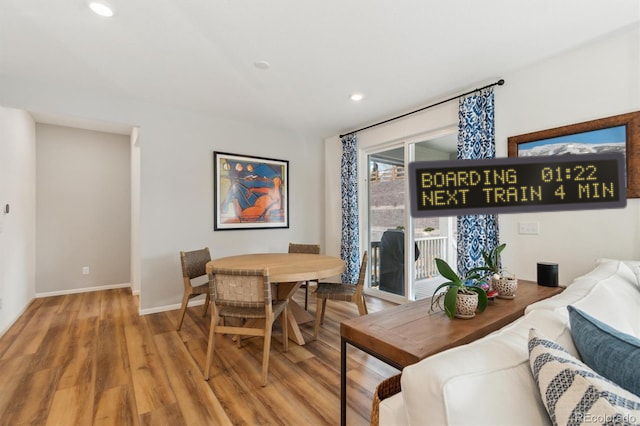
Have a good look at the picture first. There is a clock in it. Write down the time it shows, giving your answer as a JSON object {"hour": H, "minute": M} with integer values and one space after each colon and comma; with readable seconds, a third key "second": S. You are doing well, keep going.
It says {"hour": 1, "minute": 22}
